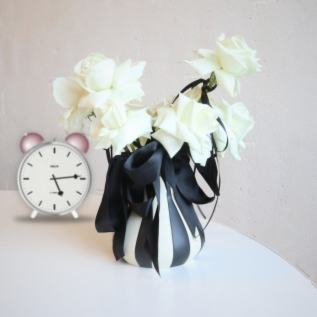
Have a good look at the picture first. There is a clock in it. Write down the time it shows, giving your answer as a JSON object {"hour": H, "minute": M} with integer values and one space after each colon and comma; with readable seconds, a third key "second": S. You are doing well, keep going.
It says {"hour": 5, "minute": 14}
